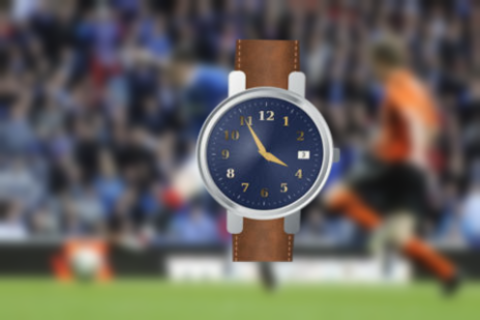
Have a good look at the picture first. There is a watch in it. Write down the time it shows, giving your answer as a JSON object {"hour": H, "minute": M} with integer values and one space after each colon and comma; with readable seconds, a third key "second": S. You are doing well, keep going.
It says {"hour": 3, "minute": 55}
